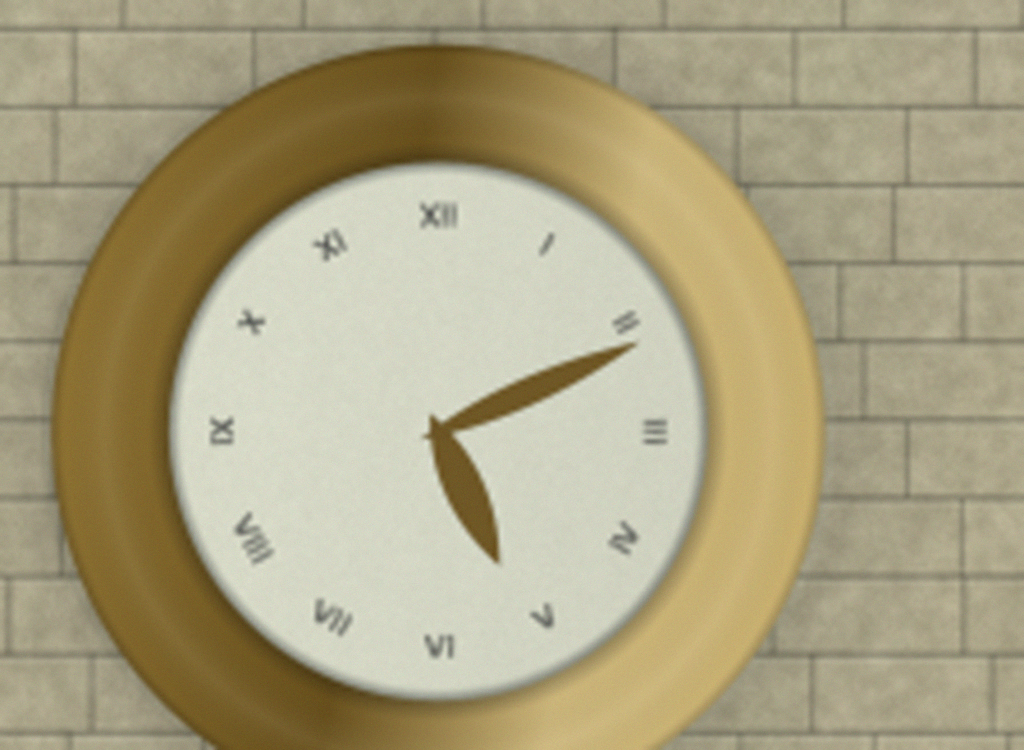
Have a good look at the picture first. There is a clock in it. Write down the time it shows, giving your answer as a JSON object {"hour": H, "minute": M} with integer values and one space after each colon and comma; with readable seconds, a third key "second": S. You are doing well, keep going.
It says {"hour": 5, "minute": 11}
